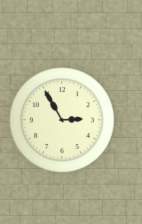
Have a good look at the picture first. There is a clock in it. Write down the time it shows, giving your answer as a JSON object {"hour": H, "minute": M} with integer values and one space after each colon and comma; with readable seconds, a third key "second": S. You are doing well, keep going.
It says {"hour": 2, "minute": 55}
